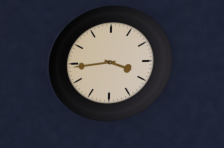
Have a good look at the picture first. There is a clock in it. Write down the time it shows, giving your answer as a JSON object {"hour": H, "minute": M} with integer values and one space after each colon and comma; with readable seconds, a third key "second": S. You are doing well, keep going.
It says {"hour": 3, "minute": 44}
